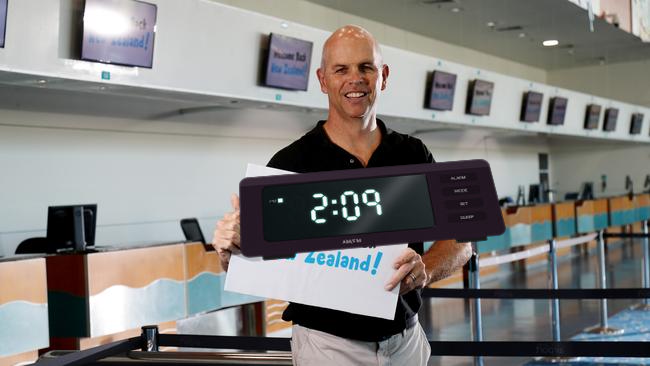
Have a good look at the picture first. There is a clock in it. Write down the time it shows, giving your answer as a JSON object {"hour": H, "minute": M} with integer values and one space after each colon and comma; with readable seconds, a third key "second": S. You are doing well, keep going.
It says {"hour": 2, "minute": 9}
